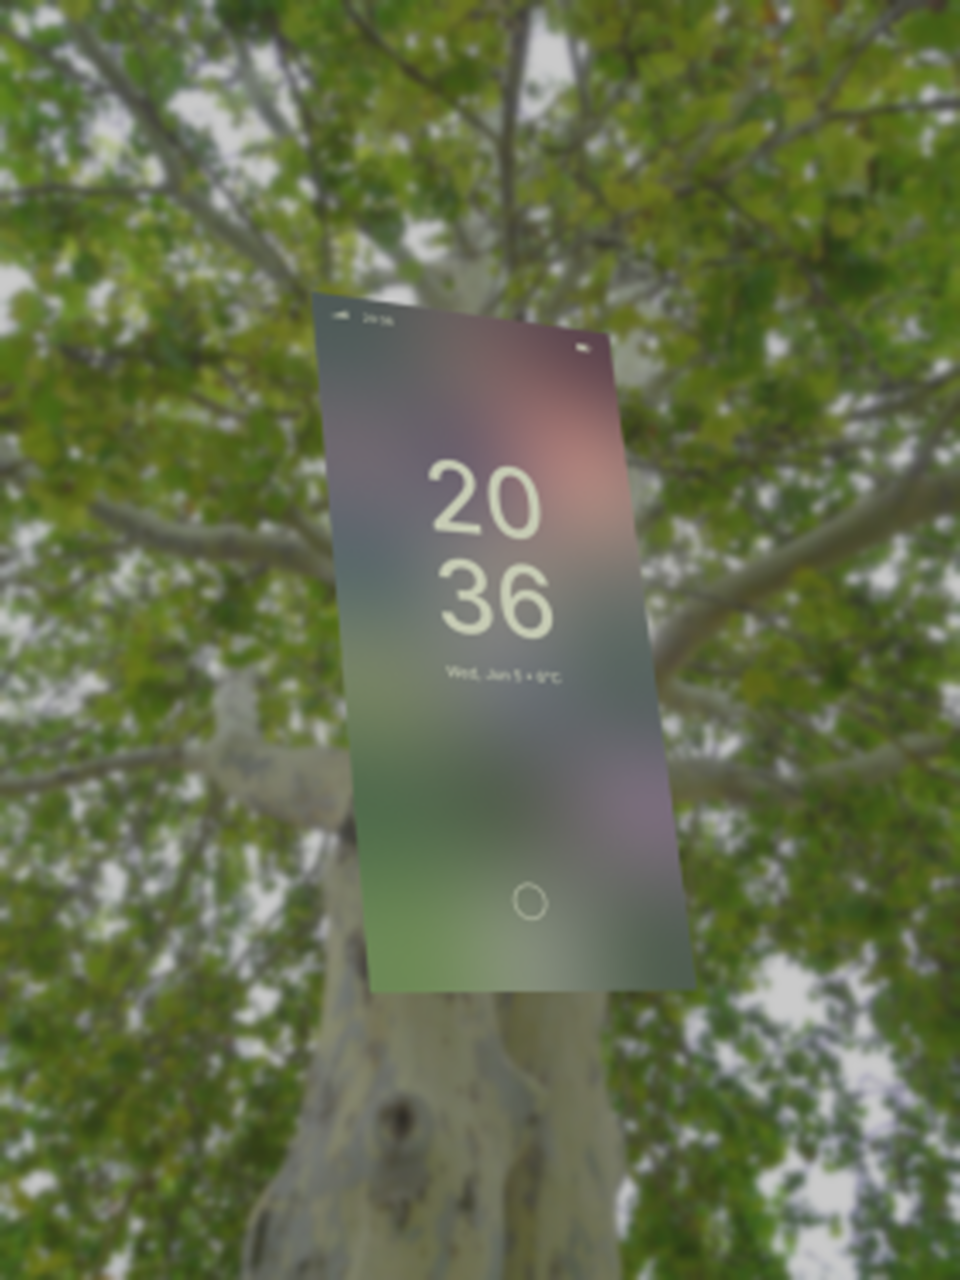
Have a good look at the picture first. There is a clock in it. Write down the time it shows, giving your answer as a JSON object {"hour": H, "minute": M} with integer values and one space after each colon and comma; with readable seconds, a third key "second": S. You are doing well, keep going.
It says {"hour": 20, "minute": 36}
